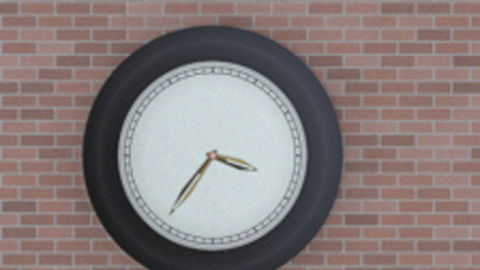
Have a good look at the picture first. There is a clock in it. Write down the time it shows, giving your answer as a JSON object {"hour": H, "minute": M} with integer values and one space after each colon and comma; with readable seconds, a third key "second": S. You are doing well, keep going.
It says {"hour": 3, "minute": 36}
